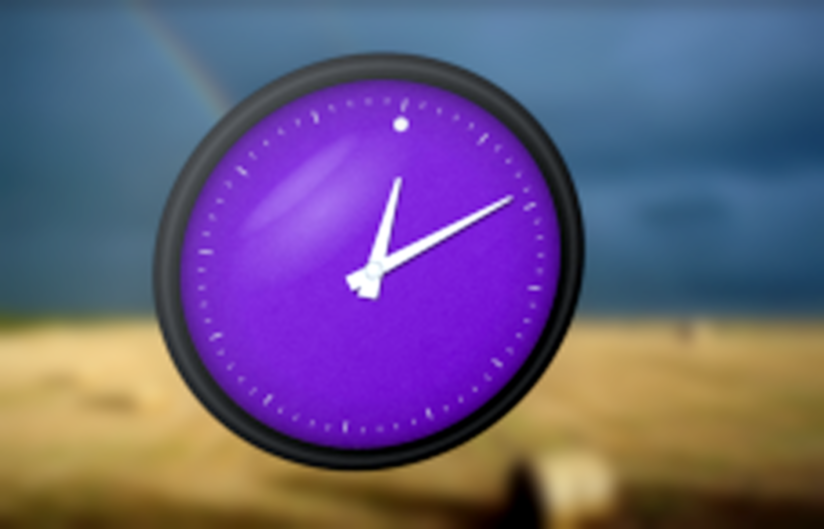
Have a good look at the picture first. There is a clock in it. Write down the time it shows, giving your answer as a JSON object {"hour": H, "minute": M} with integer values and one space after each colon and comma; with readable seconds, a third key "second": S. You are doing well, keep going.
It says {"hour": 12, "minute": 9}
